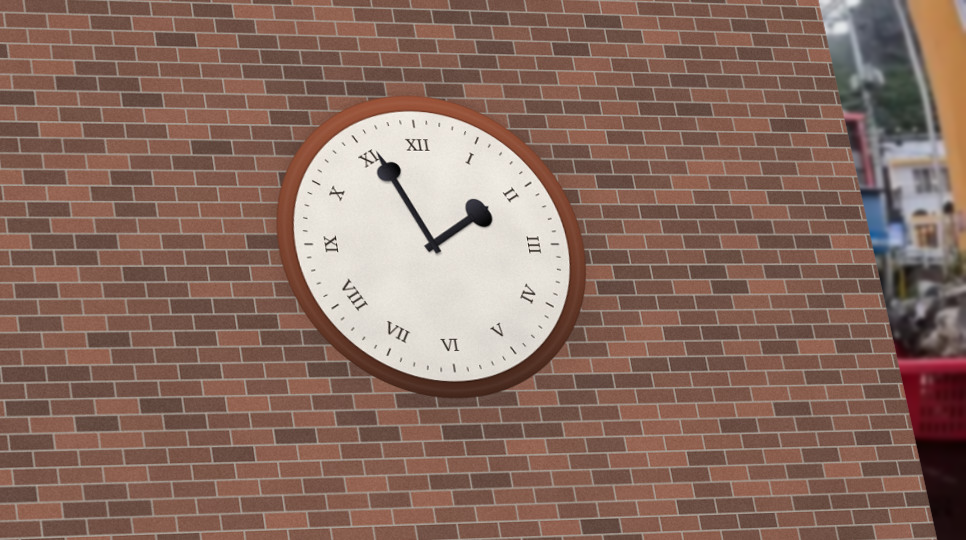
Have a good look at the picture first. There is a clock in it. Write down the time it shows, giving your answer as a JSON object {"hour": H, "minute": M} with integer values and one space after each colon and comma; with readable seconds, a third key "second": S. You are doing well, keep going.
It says {"hour": 1, "minute": 56}
